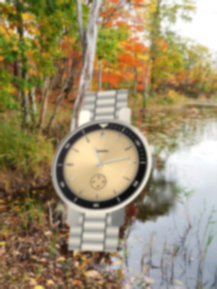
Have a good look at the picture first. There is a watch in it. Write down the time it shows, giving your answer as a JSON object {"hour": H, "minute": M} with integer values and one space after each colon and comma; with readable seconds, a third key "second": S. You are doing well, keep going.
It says {"hour": 11, "minute": 13}
